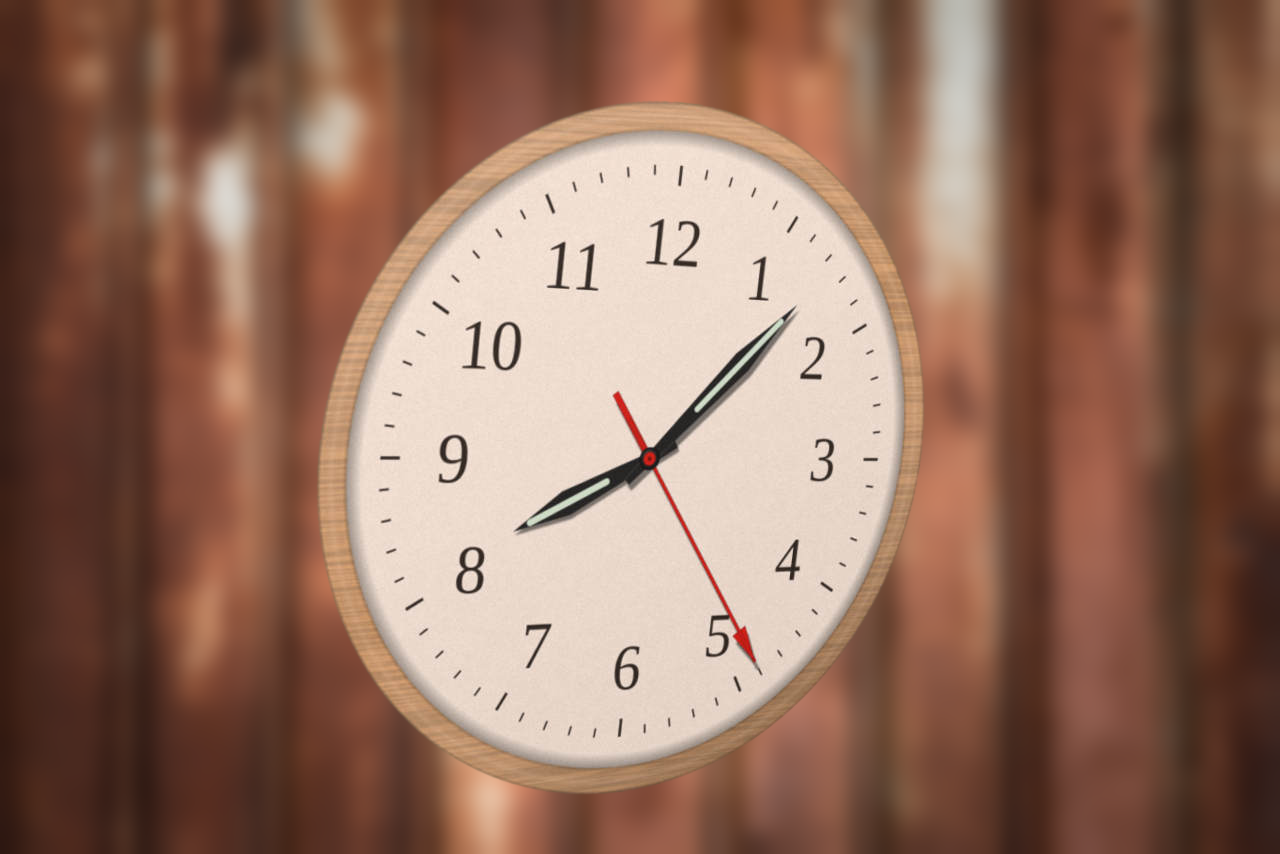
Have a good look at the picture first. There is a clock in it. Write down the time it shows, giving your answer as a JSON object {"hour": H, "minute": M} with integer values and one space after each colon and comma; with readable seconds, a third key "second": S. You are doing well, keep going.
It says {"hour": 8, "minute": 7, "second": 24}
